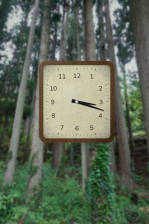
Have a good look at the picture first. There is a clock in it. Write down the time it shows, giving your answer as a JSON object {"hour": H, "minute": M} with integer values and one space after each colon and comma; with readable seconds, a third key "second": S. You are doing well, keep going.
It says {"hour": 3, "minute": 18}
